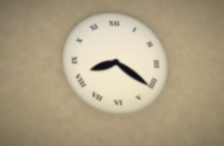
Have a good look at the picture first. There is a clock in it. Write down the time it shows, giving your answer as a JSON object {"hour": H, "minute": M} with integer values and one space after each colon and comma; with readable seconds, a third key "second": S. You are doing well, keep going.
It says {"hour": 8, "minute": 21}
